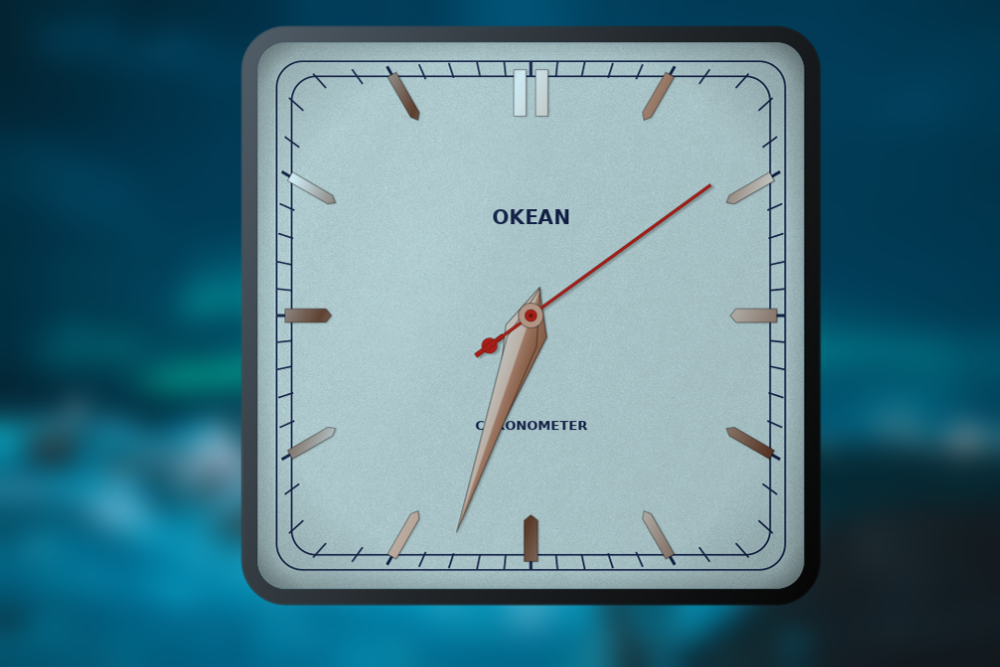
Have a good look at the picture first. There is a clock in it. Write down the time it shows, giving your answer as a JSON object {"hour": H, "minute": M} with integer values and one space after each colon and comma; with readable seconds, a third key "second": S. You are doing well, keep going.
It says {"hour": 6, "minute": 33, "second": 9}
